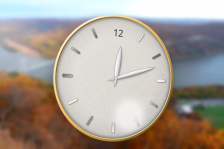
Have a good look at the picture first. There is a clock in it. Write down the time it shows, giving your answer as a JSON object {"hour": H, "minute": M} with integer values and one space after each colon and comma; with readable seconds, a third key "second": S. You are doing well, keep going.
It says {"hour": 12, "minute": 12}
